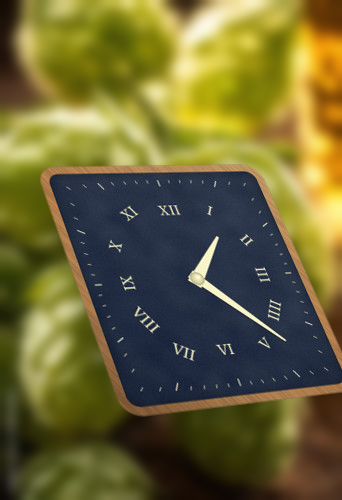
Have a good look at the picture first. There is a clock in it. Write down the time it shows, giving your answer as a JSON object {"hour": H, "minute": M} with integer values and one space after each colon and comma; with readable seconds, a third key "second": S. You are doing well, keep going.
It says {"hour": 1, "minute": 23}
